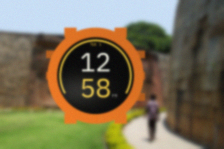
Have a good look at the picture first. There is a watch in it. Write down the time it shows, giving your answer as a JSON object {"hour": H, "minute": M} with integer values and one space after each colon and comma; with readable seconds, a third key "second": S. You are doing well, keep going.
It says {"hour": 12, "minute": 58}
